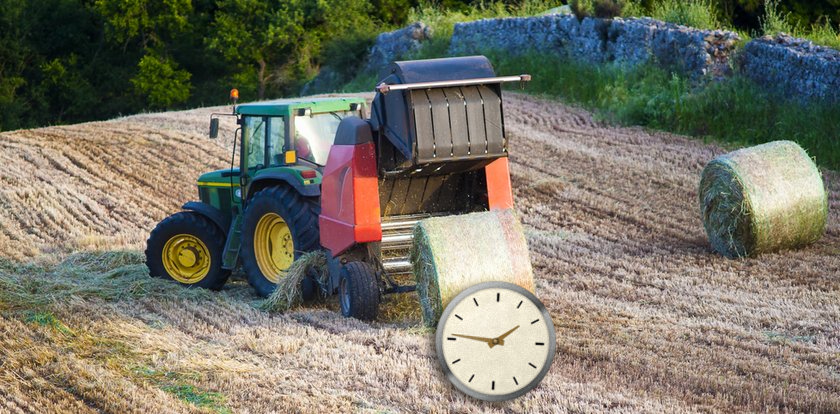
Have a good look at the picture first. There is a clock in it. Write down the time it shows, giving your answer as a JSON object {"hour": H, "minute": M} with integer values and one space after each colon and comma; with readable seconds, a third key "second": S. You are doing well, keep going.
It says {"hour": 1, "minute": 46}
